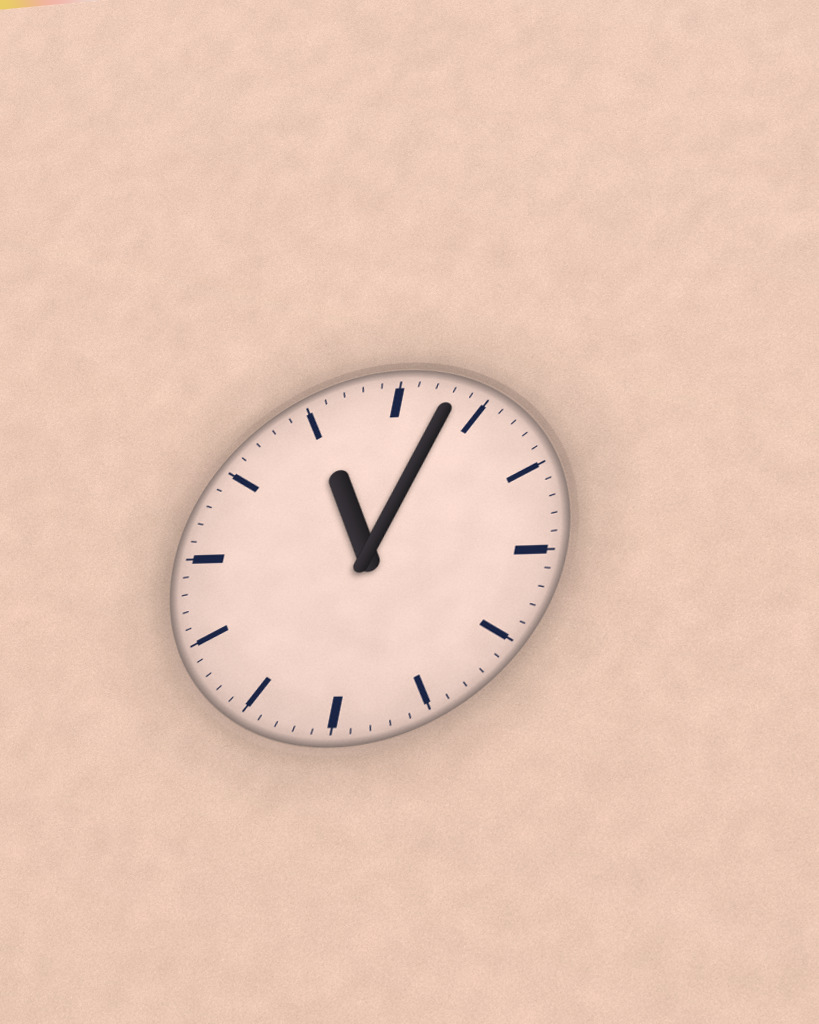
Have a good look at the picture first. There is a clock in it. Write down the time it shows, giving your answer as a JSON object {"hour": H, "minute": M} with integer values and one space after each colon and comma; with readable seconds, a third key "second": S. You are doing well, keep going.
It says {"hour": 11, "minute": 3}
